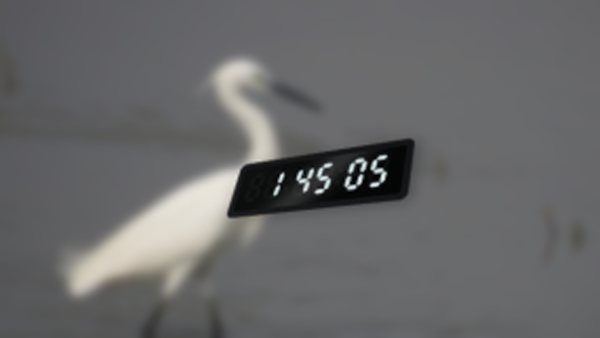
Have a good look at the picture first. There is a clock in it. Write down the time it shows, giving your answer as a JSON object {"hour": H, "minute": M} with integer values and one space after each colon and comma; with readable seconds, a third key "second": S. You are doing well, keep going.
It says {"hour": 1, "minute": 45, "second": 5}
